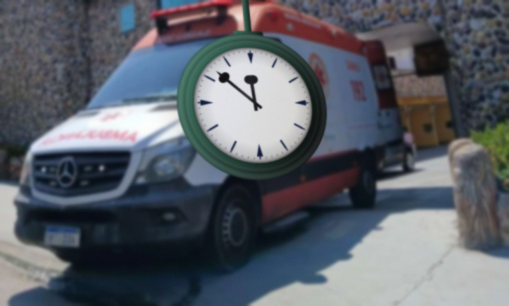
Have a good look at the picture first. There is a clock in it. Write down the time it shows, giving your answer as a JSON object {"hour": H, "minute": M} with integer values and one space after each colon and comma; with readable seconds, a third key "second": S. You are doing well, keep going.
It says {"hour": 11, "minute": 52}
